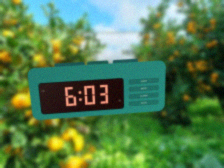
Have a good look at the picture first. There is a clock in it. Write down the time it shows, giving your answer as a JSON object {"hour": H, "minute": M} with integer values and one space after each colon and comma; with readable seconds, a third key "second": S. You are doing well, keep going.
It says {"hour": 6, "minute": 3}
